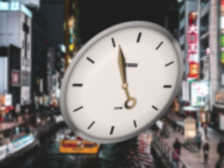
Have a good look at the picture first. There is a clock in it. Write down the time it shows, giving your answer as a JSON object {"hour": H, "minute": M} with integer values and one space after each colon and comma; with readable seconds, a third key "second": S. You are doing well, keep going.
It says {"hour": 4, "minute": 56}
